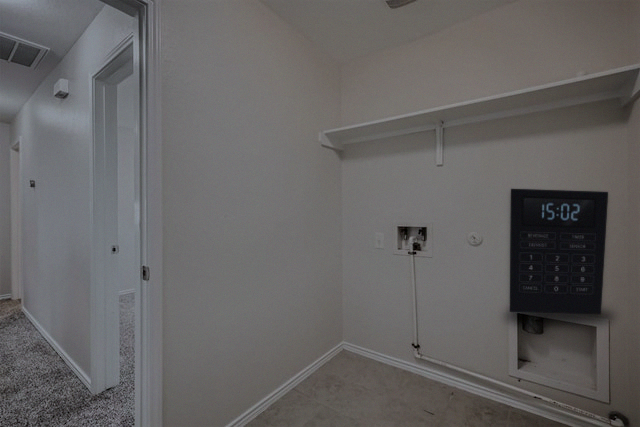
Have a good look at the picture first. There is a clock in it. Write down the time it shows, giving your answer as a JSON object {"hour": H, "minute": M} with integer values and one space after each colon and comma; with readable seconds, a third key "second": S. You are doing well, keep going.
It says {"hour": 15, "minute": 2}
